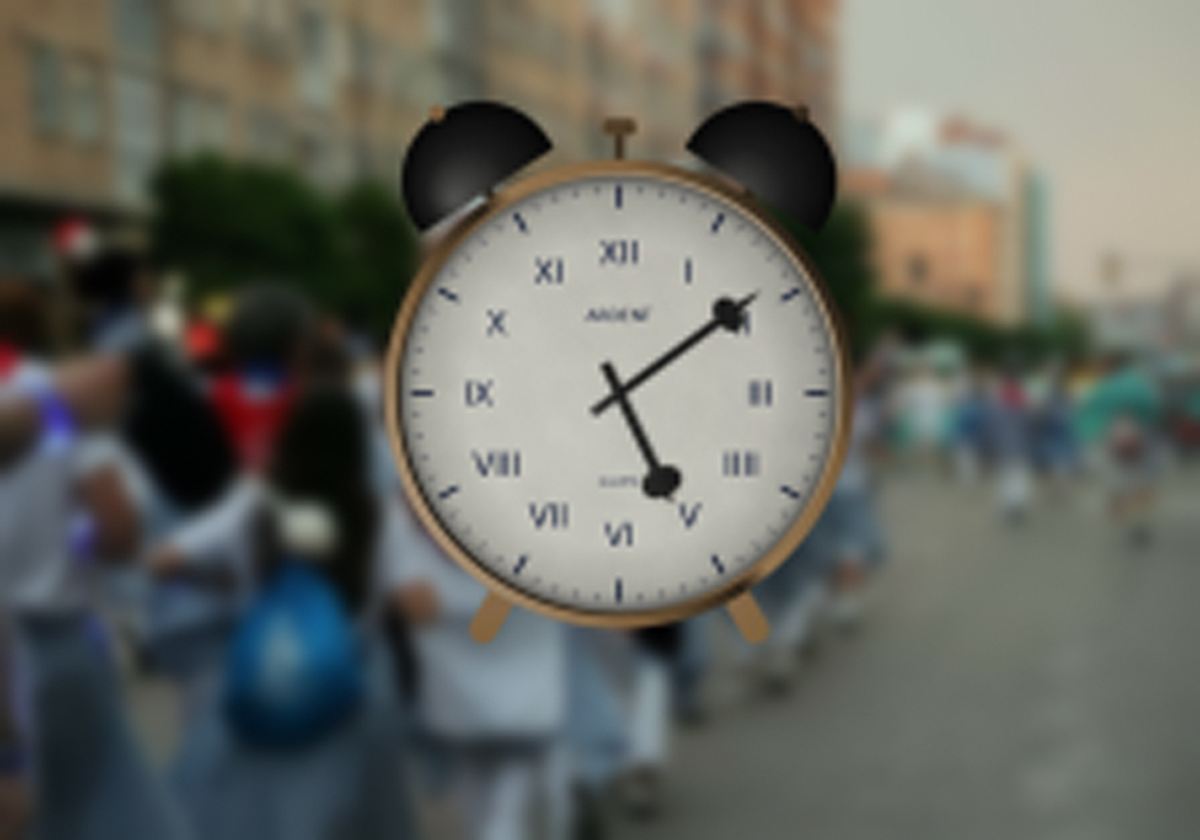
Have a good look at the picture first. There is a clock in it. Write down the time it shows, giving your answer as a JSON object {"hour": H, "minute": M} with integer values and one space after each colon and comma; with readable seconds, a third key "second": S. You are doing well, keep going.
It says {"hour": 5, "minute": 9}
